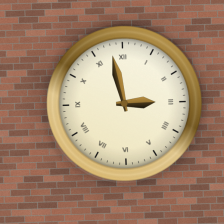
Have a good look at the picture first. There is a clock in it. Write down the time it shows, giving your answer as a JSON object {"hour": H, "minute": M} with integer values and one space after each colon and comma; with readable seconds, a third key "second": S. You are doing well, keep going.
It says {"hour": 2, "minute": 58}
